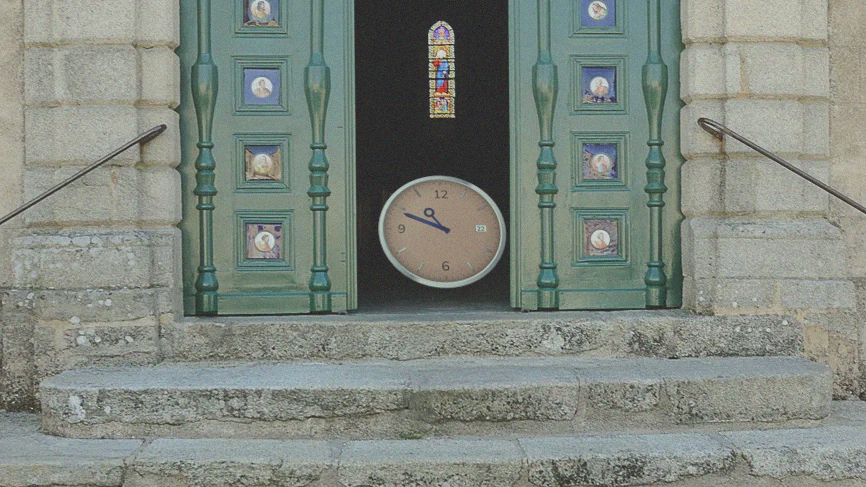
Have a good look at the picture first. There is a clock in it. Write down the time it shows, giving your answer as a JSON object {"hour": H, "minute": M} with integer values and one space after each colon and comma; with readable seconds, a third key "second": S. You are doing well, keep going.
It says {"hour": 10, "minute": 49}
